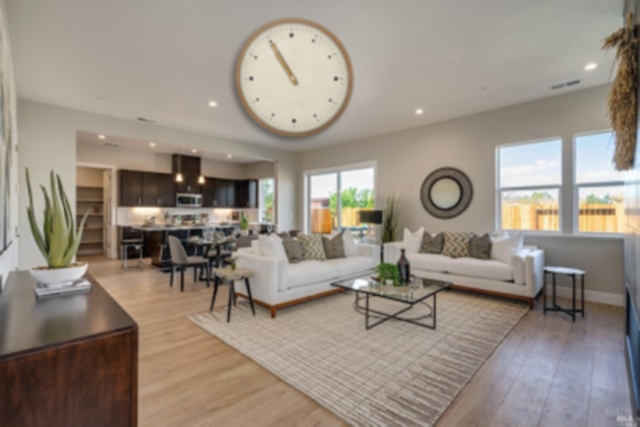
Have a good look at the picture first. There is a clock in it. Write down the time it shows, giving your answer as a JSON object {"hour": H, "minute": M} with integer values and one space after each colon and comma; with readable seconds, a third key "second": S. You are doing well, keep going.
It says {"hour": 10, "minute": 55}
